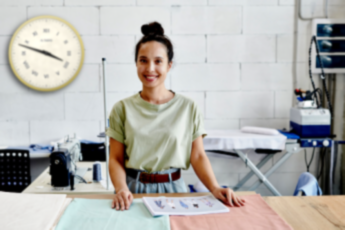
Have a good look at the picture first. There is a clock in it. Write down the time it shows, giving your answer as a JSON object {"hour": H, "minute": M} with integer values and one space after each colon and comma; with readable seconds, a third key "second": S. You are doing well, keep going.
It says {"hour": 3, "minute": 48}
